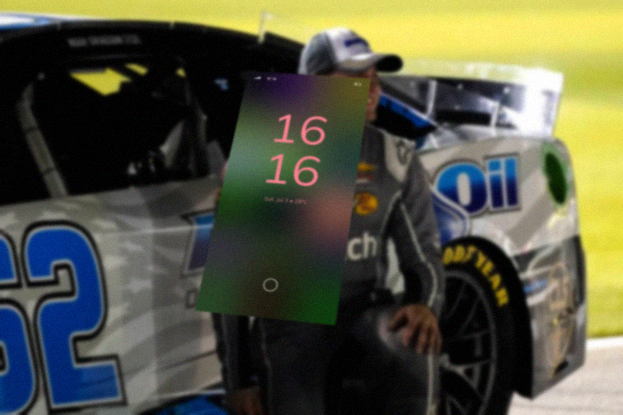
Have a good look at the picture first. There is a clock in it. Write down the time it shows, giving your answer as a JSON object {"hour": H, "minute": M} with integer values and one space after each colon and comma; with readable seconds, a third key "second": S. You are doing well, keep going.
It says {"hour": 16, "minute": 16}
